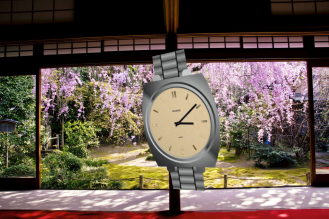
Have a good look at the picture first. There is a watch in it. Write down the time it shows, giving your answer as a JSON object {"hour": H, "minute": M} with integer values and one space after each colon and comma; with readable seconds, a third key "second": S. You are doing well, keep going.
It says {"hour": 3, "minute": 9}
